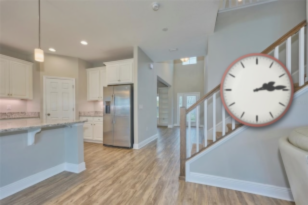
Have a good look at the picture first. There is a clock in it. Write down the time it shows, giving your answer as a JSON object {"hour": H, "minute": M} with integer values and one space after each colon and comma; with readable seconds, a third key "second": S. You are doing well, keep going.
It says {"hour": 2, "minute": 14}
